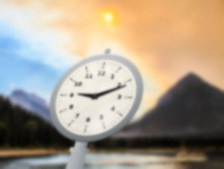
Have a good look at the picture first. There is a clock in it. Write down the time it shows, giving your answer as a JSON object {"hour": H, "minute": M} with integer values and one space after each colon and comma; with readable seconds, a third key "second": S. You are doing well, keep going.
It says {"hour": 9, "minute": 11}
